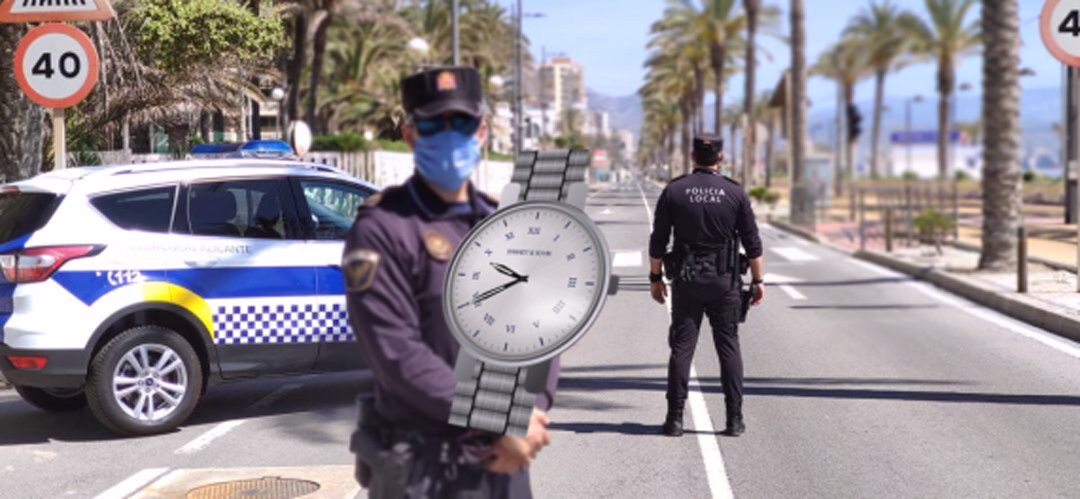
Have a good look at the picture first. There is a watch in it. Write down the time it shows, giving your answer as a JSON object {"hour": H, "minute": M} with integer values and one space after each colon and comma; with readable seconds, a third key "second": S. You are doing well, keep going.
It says {"hour": 9, "minute": 40}
